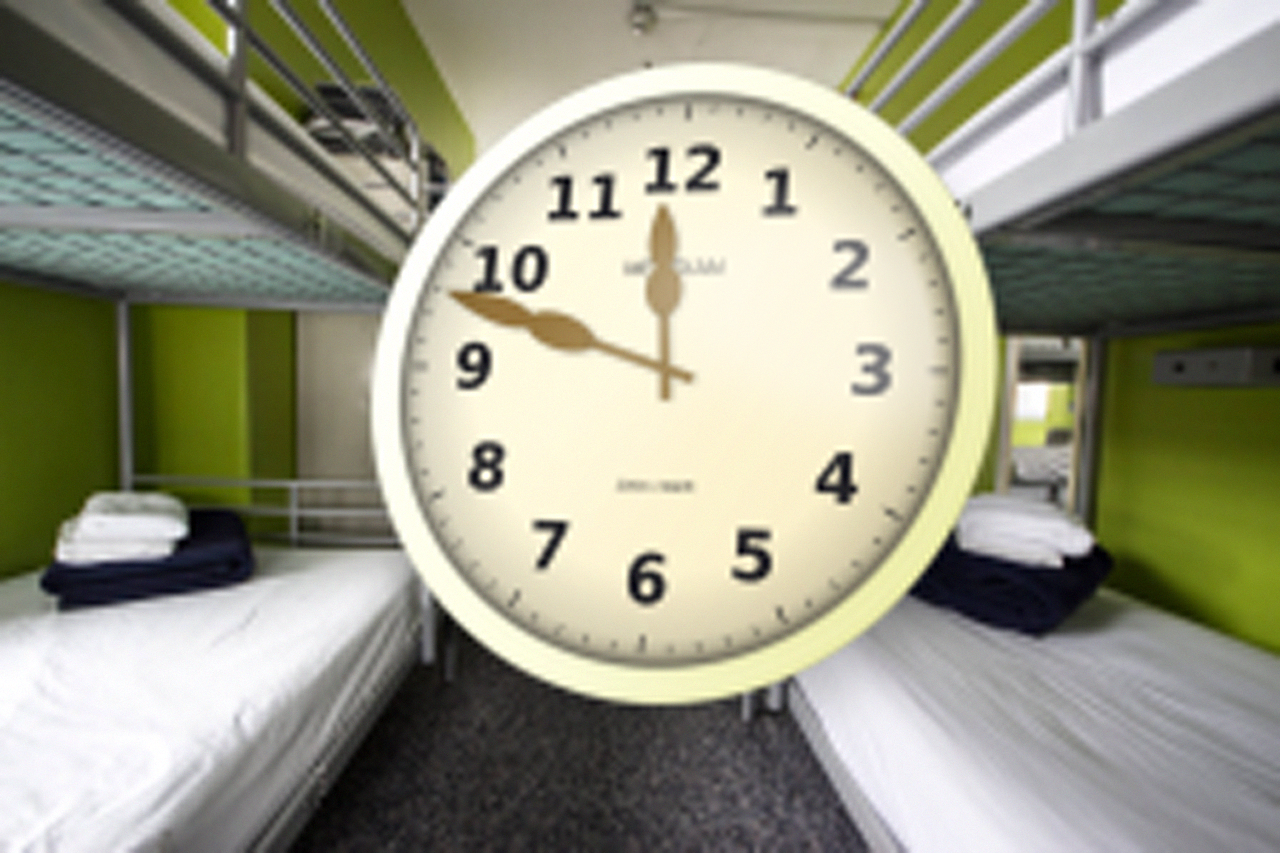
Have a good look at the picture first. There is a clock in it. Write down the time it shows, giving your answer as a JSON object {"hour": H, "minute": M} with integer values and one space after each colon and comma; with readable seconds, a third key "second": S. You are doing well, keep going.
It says {"hour": 11, "minute": 48}
